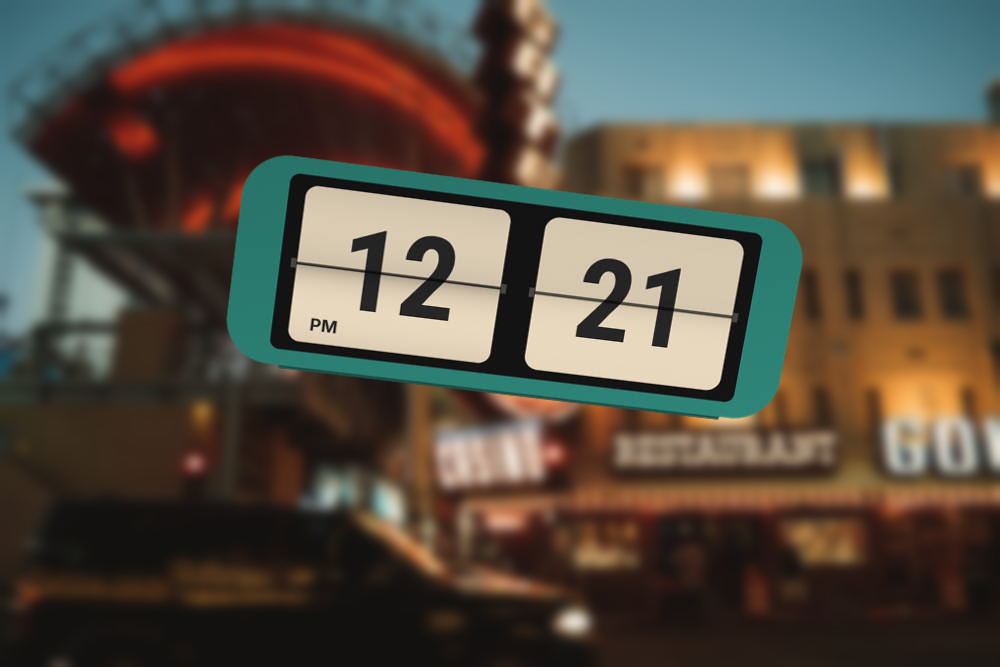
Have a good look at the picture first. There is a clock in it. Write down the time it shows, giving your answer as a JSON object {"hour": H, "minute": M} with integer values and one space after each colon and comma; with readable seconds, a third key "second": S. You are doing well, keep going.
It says {"hour": 12, "minute": 21}
